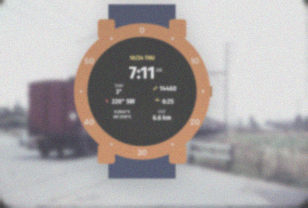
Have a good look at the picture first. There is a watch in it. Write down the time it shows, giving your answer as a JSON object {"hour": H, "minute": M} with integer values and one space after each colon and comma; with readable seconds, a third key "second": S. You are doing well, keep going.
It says {"hour": 7, "minute": 11}
